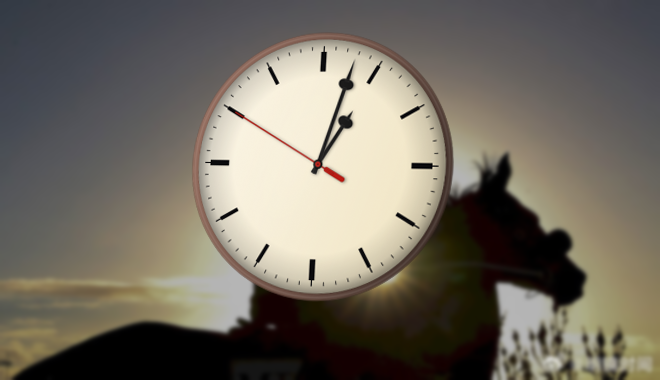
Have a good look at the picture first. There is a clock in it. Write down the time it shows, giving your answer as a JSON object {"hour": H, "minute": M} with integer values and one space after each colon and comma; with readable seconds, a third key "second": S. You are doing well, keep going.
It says {"hour": 1, "minute": 2, "second": 50}
